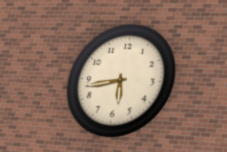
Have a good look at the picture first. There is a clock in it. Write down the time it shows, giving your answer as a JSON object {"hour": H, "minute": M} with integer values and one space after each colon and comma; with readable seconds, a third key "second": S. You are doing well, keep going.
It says {"hour": 5, "minute": 43}
